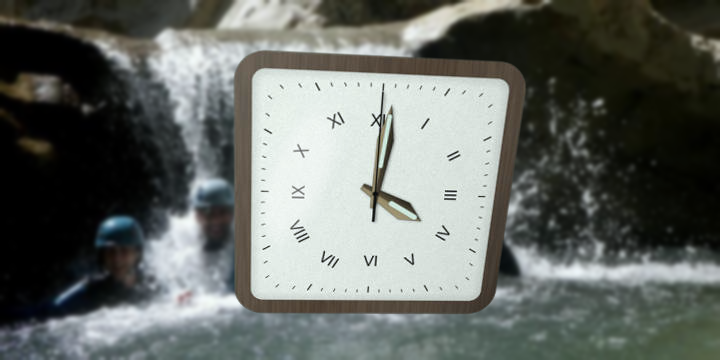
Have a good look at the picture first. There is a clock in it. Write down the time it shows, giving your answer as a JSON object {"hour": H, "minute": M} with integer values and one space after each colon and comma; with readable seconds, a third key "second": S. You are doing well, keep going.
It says {"hour": 4, "minute": 1, "second": 0}
